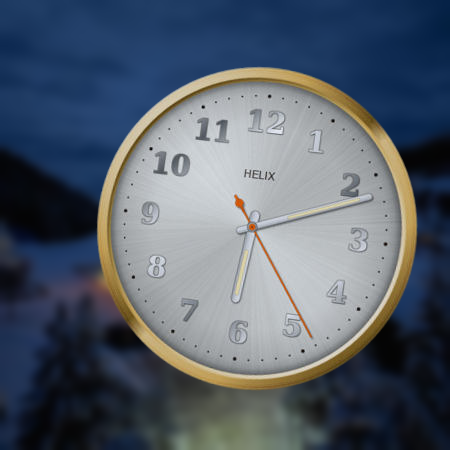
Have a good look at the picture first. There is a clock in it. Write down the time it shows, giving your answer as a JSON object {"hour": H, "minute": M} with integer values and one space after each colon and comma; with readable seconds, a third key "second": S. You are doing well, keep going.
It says {"hour": 6, "minute": 11, "second": 24}
